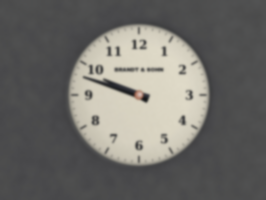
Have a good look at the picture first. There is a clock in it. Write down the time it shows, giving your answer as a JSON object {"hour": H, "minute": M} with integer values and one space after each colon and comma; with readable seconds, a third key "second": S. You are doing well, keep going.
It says {"hour": 9, "minute": 48}
